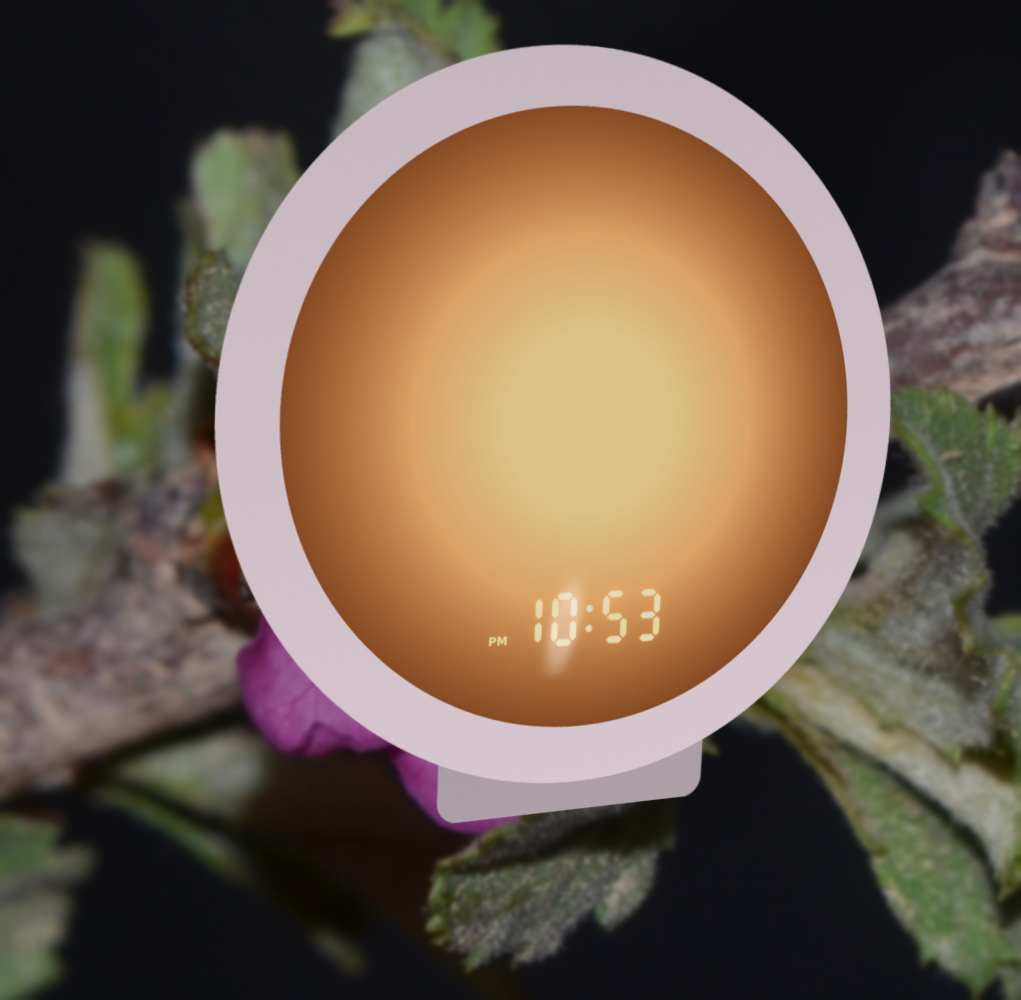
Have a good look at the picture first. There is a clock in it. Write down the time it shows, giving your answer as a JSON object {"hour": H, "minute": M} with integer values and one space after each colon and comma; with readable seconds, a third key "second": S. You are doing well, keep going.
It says {"hour": 10, "minute": 53}
